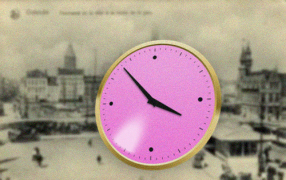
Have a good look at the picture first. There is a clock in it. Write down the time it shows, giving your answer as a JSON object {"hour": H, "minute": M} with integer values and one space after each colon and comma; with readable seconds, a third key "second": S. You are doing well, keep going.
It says {"hour": 3, "minute": 53}
